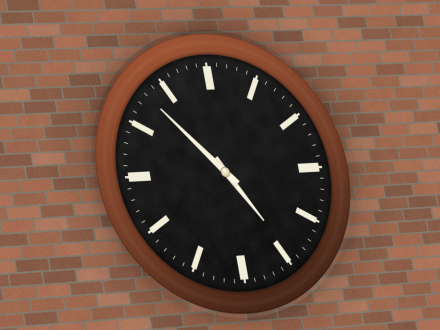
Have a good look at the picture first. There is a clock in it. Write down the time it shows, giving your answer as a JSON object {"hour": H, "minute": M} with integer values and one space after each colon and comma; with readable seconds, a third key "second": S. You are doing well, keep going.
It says {"hour": 4, "minute": 53}
